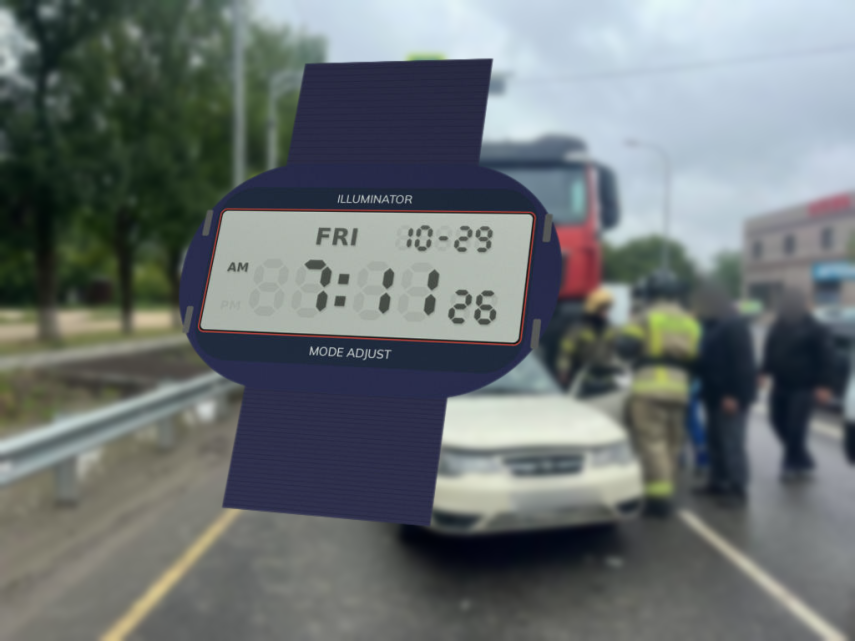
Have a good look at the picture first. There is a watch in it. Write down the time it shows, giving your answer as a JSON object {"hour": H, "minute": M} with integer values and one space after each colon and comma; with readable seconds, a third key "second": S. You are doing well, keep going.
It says {"hour": 7, "minute": 11, "second": 26}
